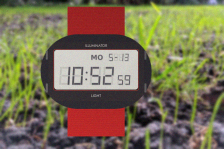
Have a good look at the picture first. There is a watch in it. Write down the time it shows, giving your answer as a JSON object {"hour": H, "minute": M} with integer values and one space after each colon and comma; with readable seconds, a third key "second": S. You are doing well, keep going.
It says {"hour": 10, "minute": 52, "second": 59}
